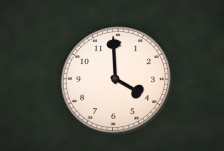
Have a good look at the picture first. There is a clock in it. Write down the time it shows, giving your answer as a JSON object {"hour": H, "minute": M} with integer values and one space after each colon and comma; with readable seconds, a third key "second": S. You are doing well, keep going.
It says {"hour": 3, "minute": 59}
